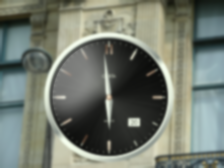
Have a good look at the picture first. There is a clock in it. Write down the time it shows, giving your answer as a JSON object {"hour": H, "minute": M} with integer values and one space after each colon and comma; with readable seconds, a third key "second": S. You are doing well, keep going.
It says {"hour": 5, "minute": 59}
